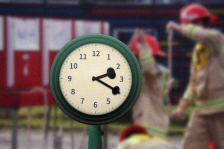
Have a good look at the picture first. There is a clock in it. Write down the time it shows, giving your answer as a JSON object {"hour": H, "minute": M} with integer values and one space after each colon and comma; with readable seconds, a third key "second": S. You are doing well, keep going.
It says {"hour": 2, "minute": 20}
